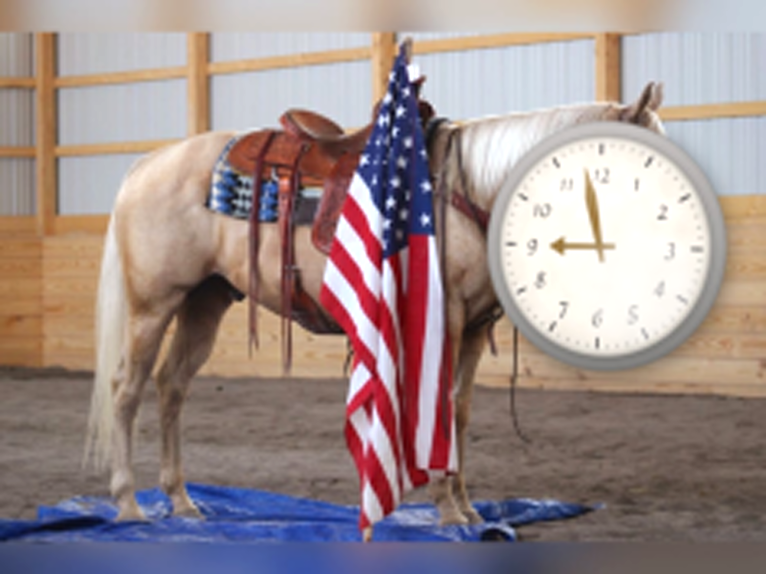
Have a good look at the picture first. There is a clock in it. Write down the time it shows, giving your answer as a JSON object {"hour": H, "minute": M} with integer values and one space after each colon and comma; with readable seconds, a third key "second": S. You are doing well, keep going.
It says {"hour": 8, "minute": 58}
